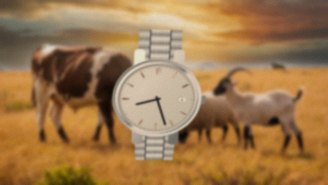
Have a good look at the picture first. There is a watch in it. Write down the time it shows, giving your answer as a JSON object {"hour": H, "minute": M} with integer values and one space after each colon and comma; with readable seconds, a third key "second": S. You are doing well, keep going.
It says {"hour": 8, "minute": 27}
